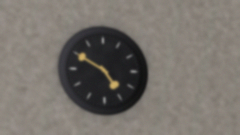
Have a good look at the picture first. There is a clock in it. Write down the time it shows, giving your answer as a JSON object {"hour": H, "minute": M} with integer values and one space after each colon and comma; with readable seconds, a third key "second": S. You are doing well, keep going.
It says {"hour": 4, "minute": 50}
